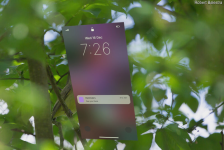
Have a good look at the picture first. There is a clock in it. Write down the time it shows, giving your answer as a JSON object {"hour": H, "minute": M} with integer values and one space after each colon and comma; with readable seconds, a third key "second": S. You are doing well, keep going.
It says {"hour": 7, "minute": 26}
